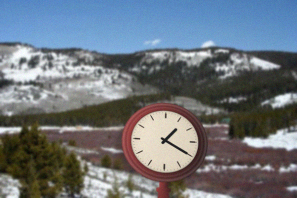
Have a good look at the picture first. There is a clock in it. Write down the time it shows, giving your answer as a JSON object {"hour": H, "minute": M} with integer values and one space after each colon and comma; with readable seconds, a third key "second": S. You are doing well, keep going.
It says {"hour": 1, "minute": 20}
